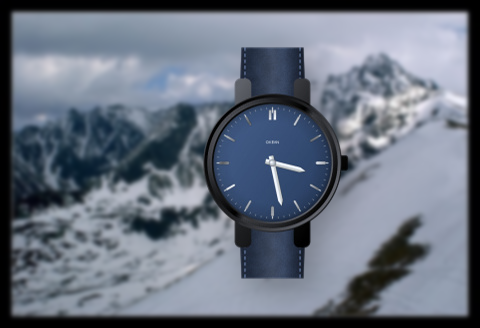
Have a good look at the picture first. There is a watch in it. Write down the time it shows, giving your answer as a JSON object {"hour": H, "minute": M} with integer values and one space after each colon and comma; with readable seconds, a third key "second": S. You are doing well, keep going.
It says {"hour": 3, "minute": 28}
